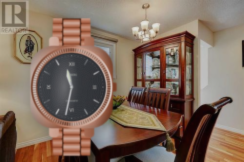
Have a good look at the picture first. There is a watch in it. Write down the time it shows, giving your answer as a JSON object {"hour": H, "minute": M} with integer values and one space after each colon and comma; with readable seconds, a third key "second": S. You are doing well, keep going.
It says {"hour": 11, "minute": 32}
